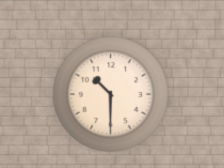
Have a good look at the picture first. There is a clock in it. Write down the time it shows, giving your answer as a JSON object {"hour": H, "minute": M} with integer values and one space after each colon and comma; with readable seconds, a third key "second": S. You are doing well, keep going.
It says {"hour": 10, "minute": 30}
